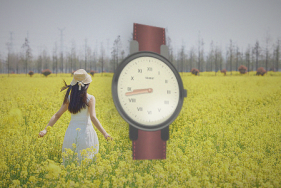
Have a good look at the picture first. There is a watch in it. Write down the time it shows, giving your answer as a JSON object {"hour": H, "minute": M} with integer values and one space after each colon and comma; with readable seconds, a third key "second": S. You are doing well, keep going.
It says {"hour": 8, "minute": 43}
